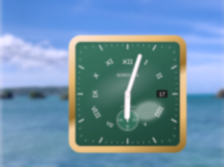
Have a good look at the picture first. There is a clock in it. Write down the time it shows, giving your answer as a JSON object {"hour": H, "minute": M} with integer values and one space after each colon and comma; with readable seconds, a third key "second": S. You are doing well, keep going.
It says {"hour": 6, "minute": 3}
